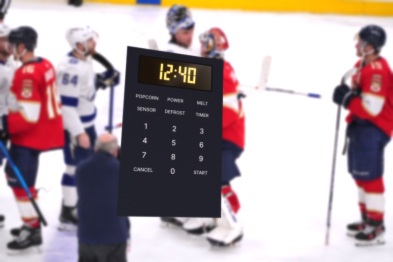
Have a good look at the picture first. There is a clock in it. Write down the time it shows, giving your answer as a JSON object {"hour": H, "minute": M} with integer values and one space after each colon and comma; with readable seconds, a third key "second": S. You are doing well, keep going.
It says {"hour": 12, "minute": 40}
